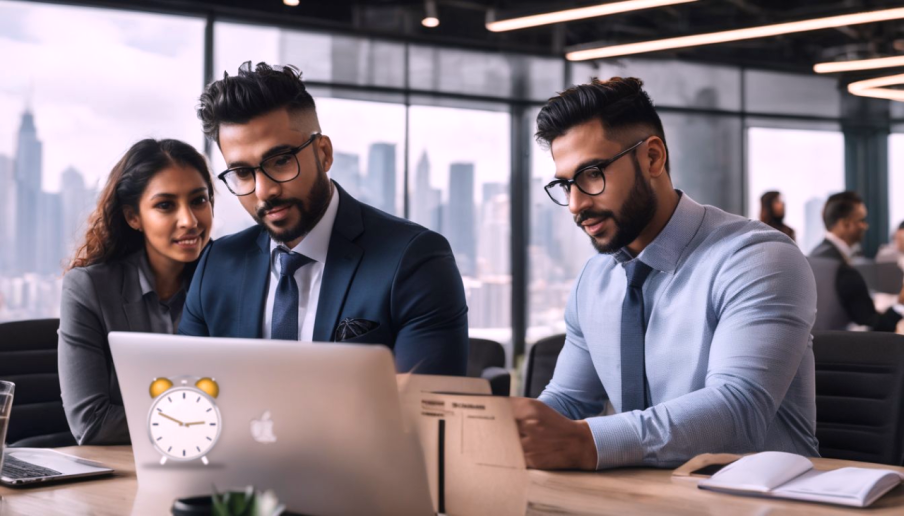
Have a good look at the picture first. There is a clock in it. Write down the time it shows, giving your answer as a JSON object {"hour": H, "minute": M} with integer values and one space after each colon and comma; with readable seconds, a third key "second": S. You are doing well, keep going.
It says {"hour": 2, "minute": 49}
